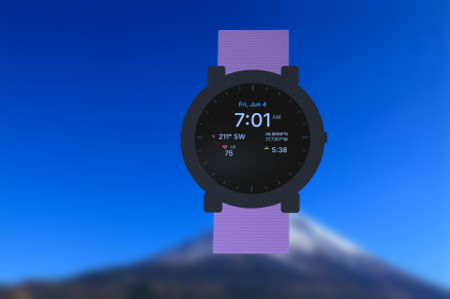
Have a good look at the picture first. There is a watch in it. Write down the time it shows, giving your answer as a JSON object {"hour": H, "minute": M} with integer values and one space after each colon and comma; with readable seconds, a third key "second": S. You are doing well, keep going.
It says {"hour": 7, "minute": 1}
